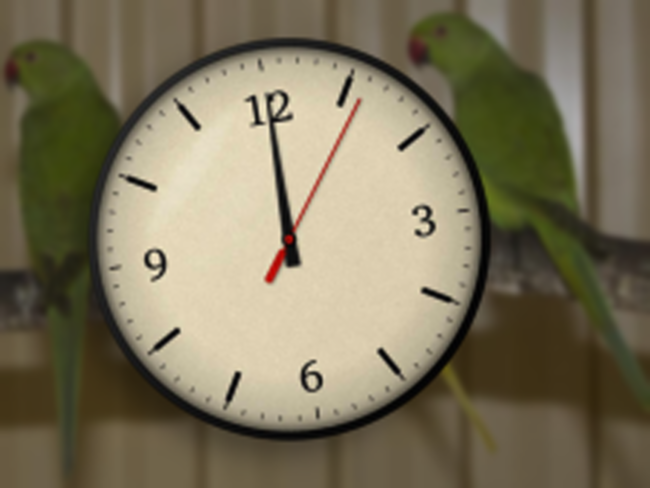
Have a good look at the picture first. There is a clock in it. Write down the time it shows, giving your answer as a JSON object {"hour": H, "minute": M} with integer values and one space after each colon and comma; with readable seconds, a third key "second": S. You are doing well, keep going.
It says {"hour": 12, "minute": 0, "second": 6}
